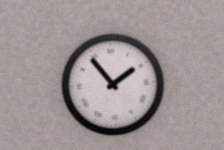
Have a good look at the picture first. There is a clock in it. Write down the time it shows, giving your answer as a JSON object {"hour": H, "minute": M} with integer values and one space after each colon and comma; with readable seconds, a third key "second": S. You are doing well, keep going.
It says {"hour": 1, "minute": 54}
